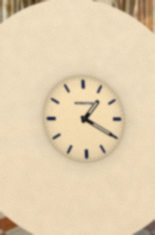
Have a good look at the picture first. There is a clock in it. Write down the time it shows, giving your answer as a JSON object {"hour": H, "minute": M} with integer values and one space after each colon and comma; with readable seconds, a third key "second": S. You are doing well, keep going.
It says {"hour": 1, "minute": 20}
